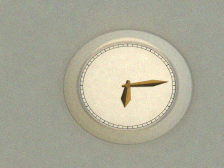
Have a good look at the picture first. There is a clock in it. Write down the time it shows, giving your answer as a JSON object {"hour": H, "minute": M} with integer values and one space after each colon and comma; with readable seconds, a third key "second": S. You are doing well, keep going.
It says {"hour": 6, "minute": 14}
